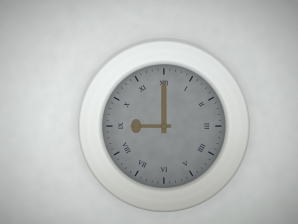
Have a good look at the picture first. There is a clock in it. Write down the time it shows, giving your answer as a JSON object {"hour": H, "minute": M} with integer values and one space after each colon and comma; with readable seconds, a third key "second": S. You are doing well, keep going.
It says {"hour": 9, "minute": 0}
